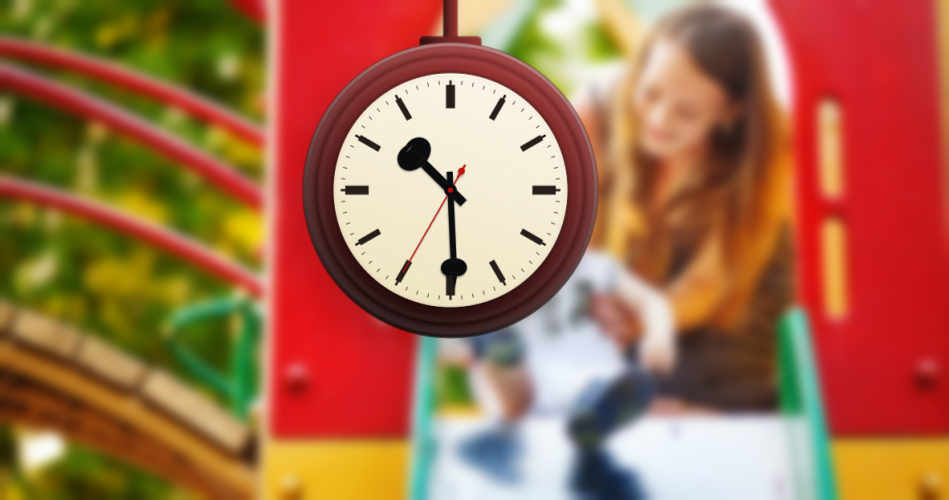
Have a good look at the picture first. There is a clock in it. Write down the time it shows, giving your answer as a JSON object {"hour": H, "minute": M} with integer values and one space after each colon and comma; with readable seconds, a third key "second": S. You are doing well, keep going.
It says {"hour": 10, "minute": 29, "second": 35}
